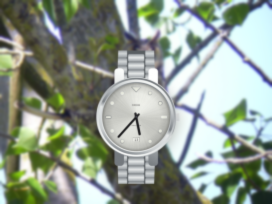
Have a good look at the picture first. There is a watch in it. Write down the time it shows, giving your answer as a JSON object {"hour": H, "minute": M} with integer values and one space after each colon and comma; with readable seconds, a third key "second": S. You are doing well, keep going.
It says {"hour": 5, "minute": 37}
